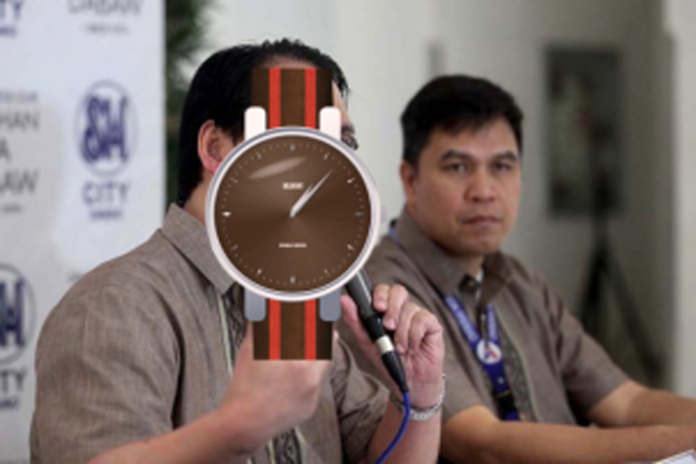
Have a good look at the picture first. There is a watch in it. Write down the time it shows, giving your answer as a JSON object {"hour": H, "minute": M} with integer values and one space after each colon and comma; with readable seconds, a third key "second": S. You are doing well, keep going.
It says {"hour": 1, "minute": 7}
